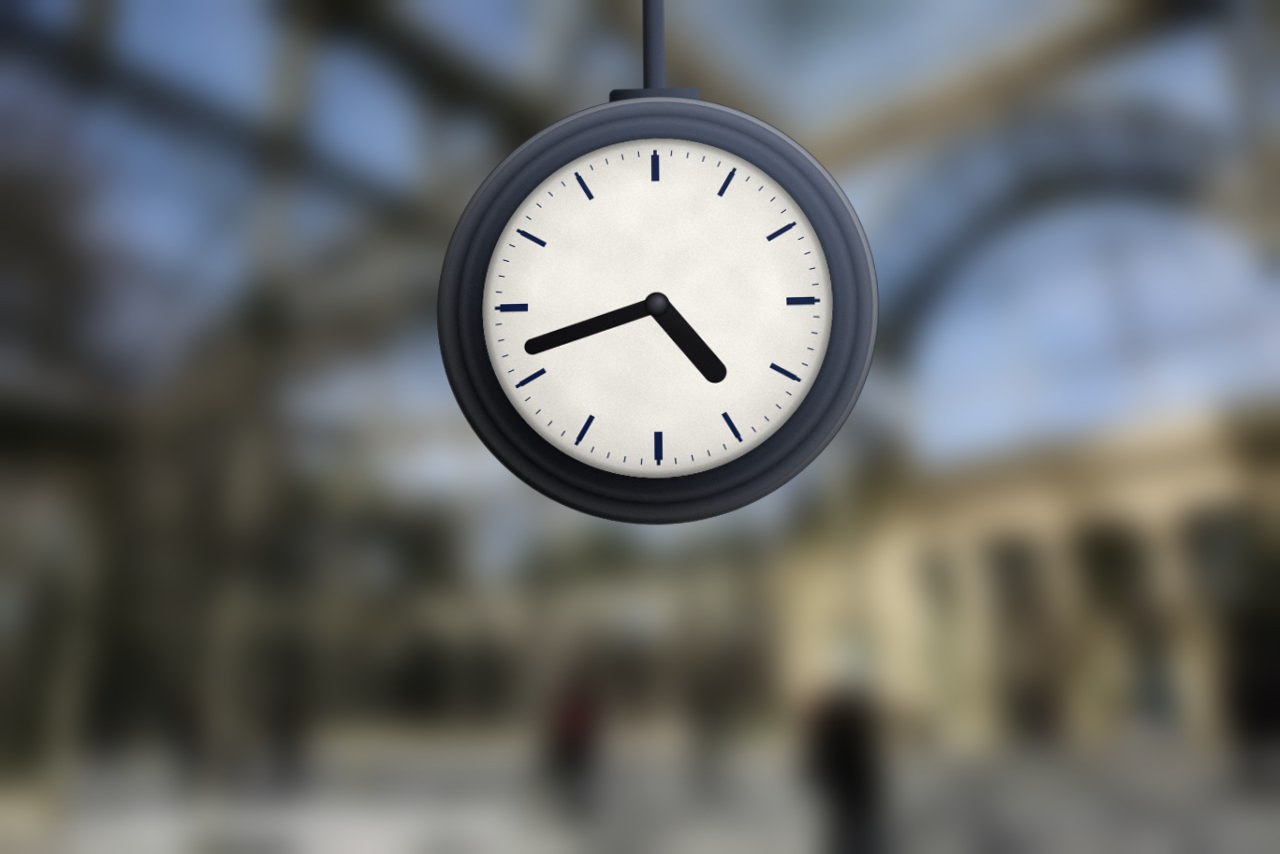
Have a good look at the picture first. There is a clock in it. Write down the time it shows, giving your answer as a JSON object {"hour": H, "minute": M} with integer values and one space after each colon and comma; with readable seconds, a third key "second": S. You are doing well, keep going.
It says {"hour": 4, "minute": 42}
